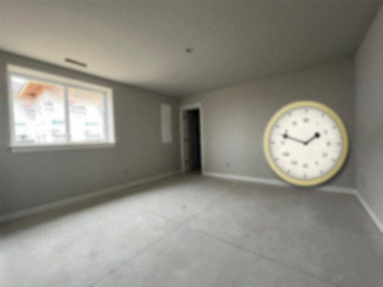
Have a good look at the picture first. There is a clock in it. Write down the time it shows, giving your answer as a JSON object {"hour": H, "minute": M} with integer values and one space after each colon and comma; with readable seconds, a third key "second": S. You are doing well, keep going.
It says {"hour": 1, "minute": 48}
